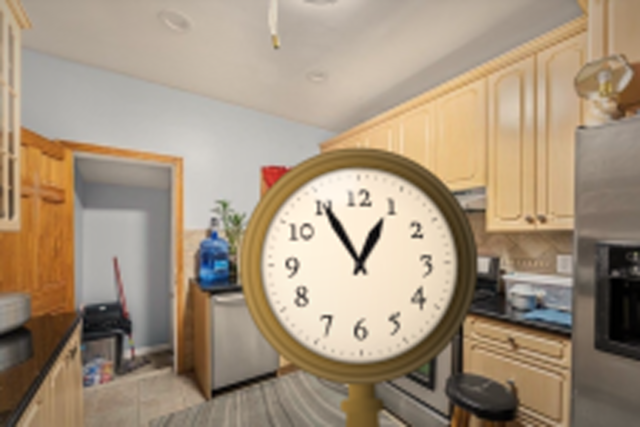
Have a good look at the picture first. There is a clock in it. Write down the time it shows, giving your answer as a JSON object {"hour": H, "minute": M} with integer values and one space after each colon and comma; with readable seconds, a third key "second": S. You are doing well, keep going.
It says {"hour": 12, "minute": 55}
